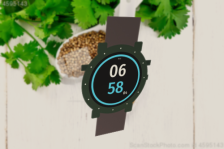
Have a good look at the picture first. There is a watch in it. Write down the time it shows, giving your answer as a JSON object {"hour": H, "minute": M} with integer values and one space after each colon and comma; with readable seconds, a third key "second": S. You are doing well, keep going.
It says {"hour": 6, "minute": 58}
